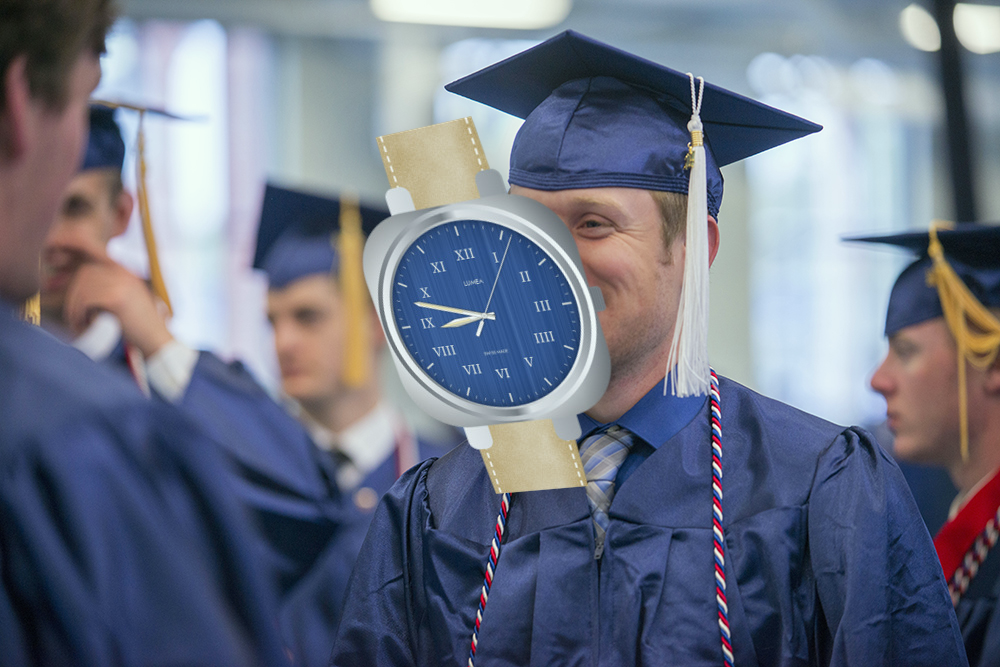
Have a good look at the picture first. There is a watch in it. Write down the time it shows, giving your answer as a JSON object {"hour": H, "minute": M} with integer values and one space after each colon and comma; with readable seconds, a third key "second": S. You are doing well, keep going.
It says {"hour": 8, "minute": 48, "second": 6}
